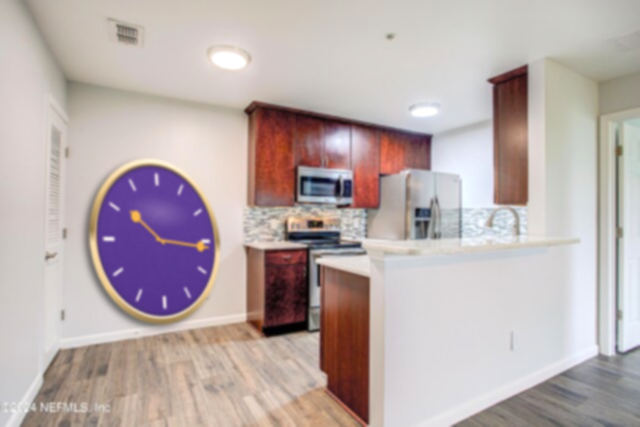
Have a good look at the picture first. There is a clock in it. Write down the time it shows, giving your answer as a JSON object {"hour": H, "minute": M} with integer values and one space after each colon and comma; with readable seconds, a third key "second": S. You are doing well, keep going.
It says {"hour": 10, "minute": 16}
